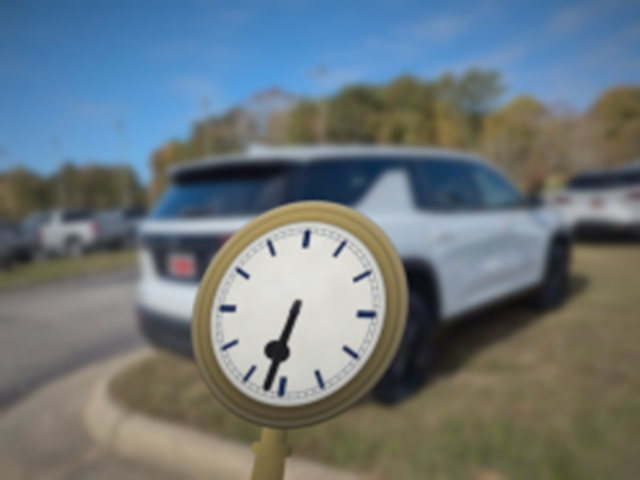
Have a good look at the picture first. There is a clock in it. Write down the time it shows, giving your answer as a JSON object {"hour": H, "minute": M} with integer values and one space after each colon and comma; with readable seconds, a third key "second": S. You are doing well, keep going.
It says {"hour": 6, "minute": 32}
